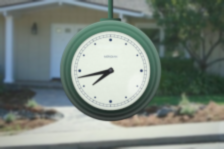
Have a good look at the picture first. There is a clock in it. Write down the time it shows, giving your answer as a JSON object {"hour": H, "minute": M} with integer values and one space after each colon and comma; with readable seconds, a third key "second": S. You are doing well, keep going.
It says {"hour": 7, "minute": 43}
